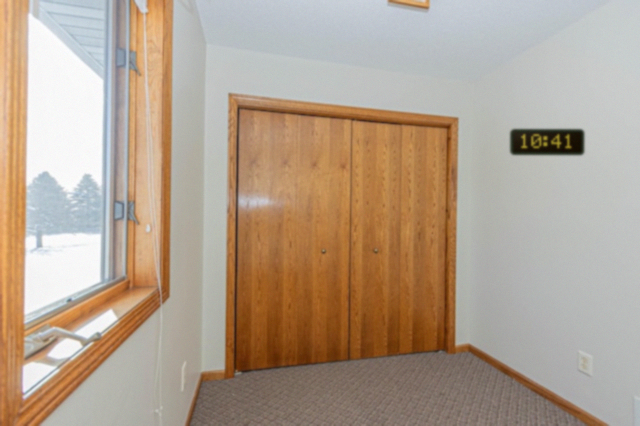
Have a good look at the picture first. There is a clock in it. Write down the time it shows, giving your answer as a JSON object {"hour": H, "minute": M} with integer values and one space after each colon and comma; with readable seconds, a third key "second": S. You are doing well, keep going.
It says {"hour": 10, "minute": 41}
